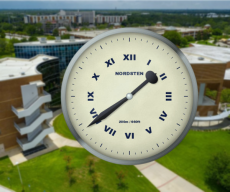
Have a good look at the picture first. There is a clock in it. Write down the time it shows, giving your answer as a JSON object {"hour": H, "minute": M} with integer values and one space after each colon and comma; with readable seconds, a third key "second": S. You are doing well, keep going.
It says {"hour": 1, "minute": 39}
